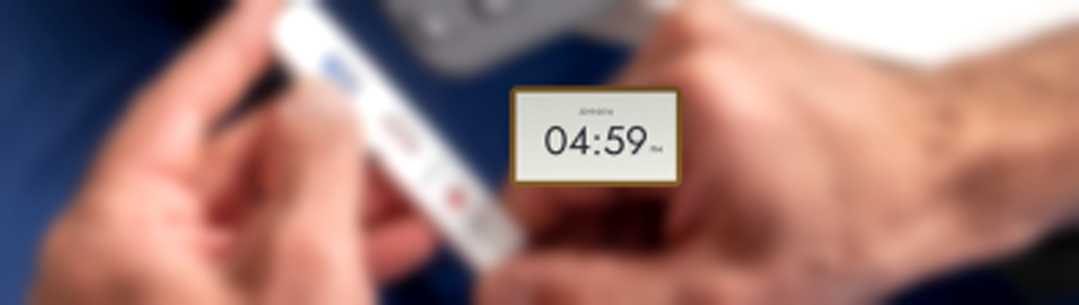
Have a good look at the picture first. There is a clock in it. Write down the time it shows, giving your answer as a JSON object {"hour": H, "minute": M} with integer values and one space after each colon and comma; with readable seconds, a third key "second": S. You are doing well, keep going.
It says {"hour": 4, "minute": 59}
